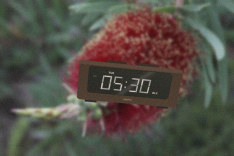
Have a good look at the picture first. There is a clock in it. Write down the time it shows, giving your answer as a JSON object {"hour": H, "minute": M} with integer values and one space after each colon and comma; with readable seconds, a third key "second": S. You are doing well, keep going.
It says {"hour": 5, "minute": 30}
